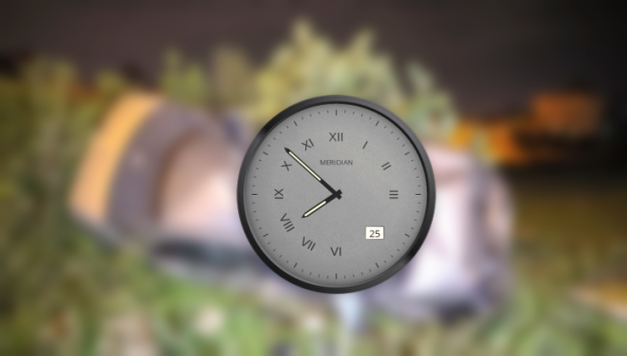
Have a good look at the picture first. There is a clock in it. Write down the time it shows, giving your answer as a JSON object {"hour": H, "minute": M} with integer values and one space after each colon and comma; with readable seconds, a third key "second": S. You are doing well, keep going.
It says {"hour": 7, "minute": 52}
